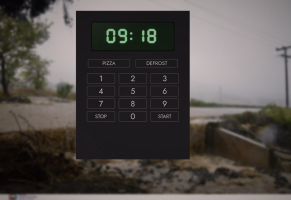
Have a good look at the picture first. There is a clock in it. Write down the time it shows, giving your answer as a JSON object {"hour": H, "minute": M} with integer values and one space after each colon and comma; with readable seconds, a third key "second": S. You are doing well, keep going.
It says {"hour": 9, "minute": 18}
